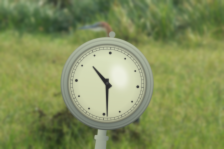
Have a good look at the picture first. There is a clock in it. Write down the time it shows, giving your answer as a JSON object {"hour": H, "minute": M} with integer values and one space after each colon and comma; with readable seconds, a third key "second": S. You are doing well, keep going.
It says {"hour": 10, "minute": 29}
